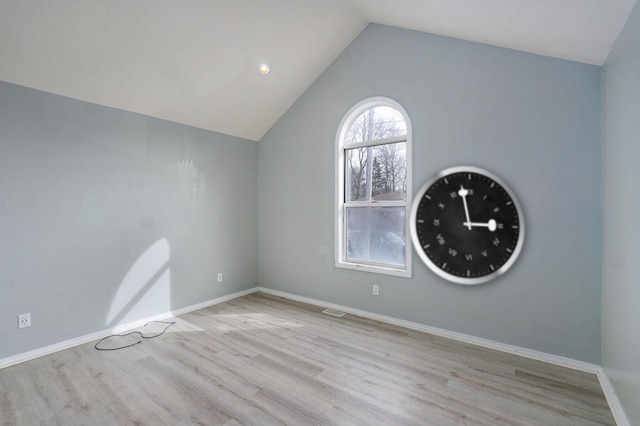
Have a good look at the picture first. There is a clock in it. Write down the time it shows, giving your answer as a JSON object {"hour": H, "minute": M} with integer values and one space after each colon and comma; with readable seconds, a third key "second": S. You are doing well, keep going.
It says {"hour": 2, "minute": 58}
